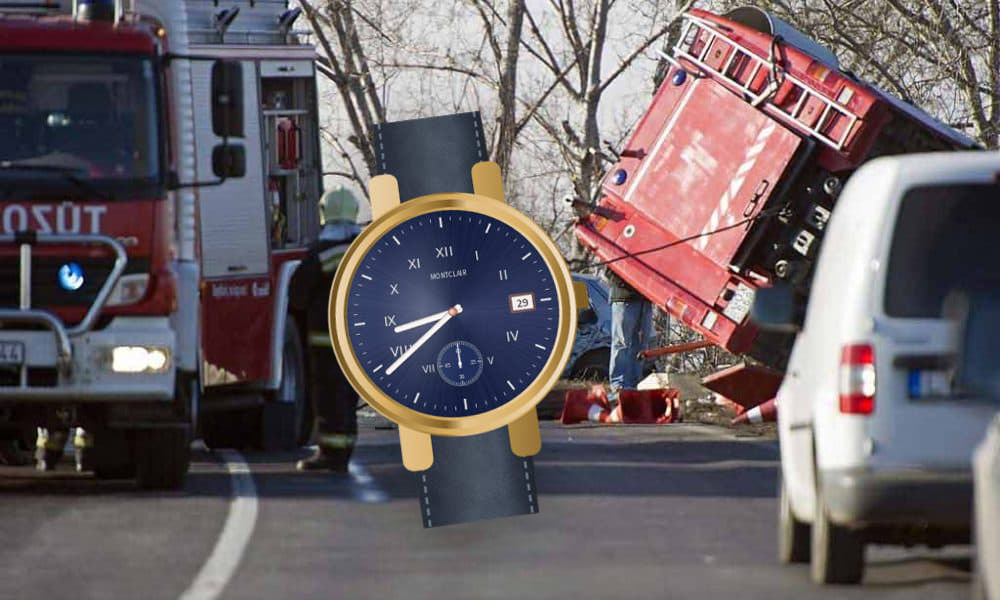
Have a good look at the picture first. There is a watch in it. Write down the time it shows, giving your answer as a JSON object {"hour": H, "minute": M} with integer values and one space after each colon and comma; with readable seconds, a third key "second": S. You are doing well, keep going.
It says {"hour": 8, "minute": 39}
